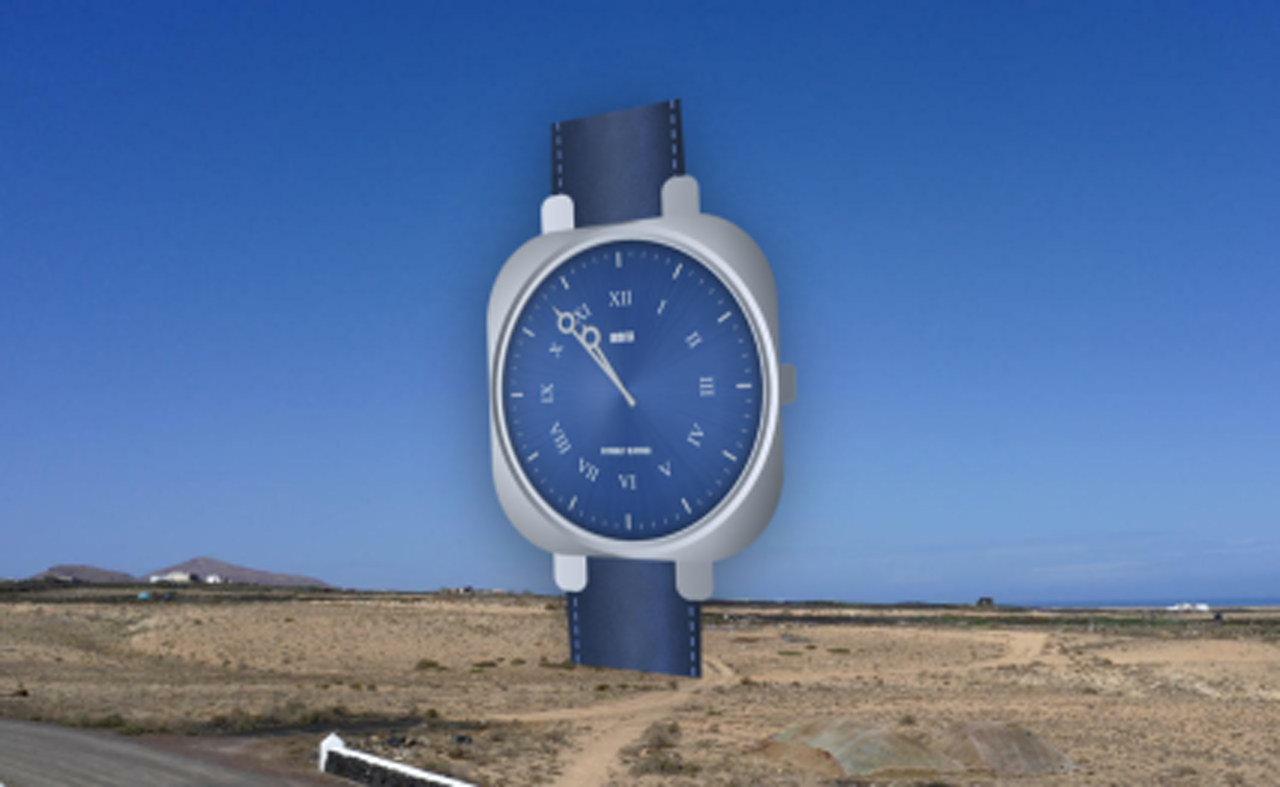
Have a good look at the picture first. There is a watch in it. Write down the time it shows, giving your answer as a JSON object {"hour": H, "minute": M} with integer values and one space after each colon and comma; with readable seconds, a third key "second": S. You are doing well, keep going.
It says {"hour": 10, "minute": 53}
